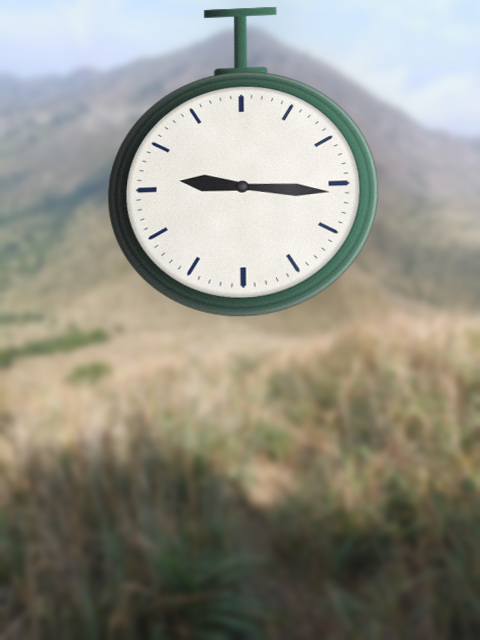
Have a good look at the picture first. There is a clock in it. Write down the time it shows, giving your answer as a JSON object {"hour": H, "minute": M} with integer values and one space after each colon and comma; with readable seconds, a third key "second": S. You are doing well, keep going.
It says {"hour": 9, "minute": 16}
